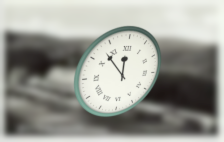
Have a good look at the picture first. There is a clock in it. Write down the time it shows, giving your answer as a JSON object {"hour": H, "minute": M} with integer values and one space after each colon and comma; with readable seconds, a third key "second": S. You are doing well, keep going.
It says {"hour": 11, "minute": 53}
